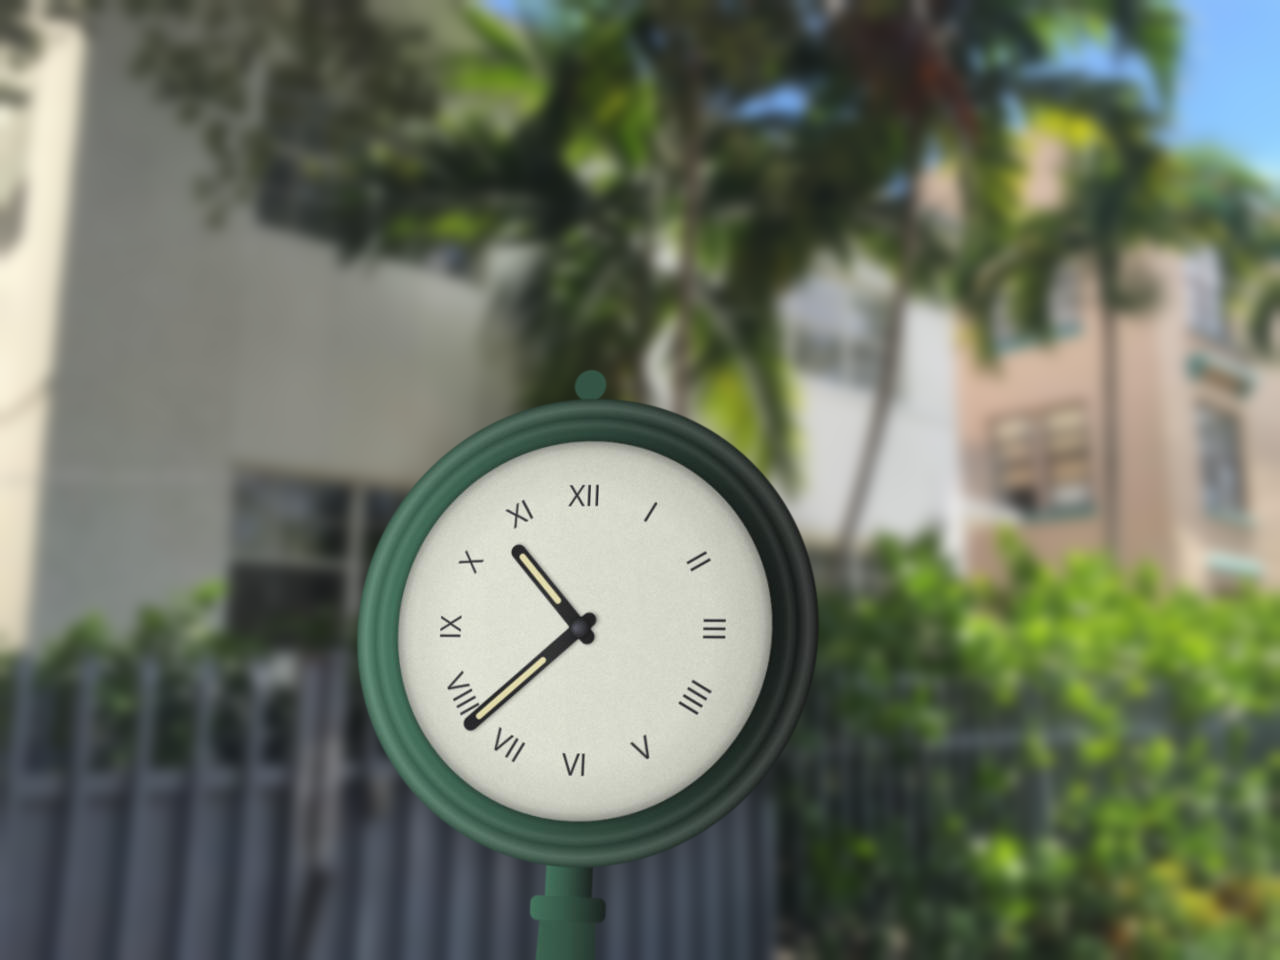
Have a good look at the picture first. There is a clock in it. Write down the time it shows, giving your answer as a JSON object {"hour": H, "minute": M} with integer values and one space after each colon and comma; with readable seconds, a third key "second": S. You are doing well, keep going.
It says {"hour": 10, "minute": 38}
